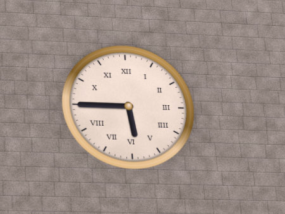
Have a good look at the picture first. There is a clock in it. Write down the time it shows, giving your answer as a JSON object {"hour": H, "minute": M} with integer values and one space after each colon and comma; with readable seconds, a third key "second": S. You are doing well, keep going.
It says {"hour": 5, "minute": 45}
